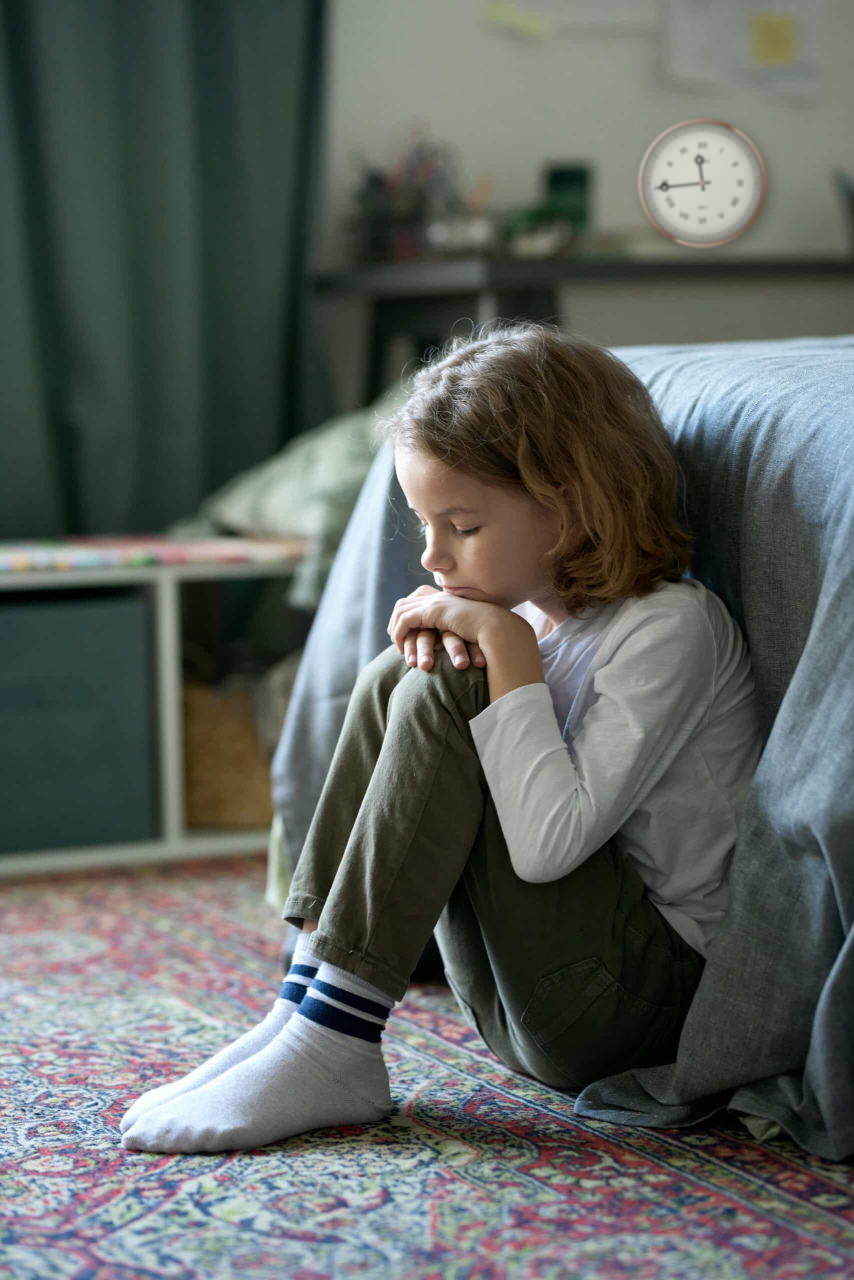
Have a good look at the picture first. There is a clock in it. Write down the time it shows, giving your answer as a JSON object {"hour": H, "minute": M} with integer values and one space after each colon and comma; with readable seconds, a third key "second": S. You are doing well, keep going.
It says {"hour": 11, "minute": 44}
